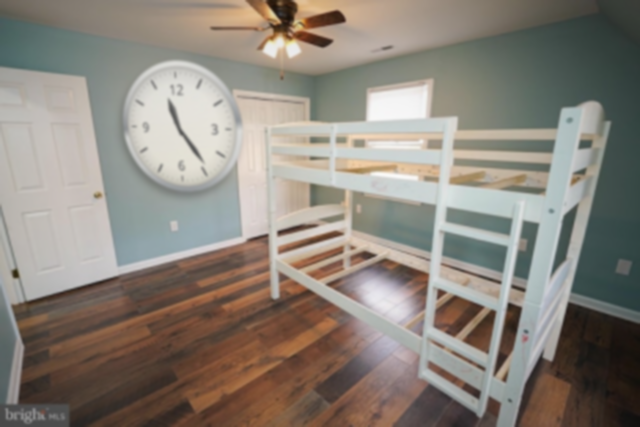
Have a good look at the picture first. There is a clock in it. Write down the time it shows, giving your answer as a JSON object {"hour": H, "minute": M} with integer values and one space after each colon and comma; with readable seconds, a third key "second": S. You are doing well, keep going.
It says {"hour": 11, "minute": 24}
